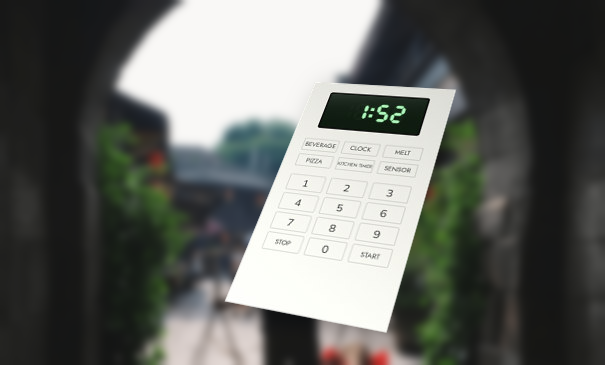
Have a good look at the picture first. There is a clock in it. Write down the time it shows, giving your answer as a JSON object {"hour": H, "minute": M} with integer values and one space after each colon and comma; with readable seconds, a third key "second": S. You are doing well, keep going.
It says {"hour": 1, "minute": 52}
